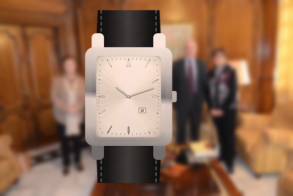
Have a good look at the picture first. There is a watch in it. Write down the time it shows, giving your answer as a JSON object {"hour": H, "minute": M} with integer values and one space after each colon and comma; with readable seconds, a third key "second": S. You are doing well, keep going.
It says {"hour": 10, "minute": 12}
